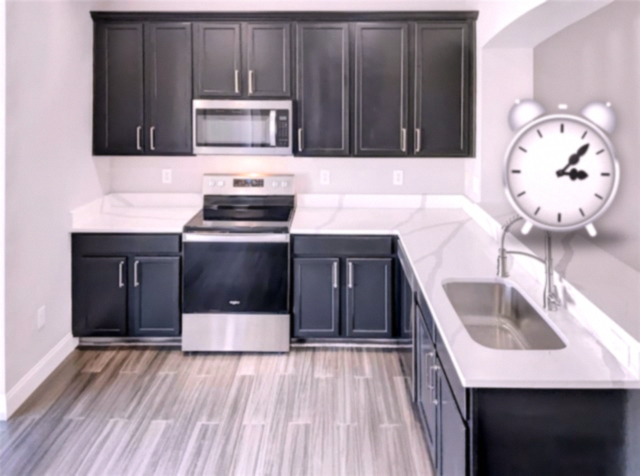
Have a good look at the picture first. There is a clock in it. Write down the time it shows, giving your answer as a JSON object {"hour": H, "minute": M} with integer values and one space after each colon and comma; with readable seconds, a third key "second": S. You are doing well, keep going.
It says {"hour": 3, "minute": 7}
